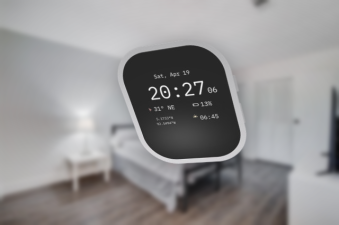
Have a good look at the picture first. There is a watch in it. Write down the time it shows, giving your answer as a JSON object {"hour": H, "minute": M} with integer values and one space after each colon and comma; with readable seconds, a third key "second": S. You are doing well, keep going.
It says {"hour": 20, "minute": 27, "second": 6}
